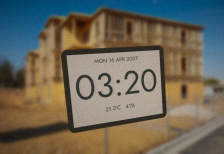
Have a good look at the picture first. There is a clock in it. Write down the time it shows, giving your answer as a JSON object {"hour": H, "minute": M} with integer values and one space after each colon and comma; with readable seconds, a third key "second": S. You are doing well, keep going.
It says {"hour": 3, "minute": 20}
